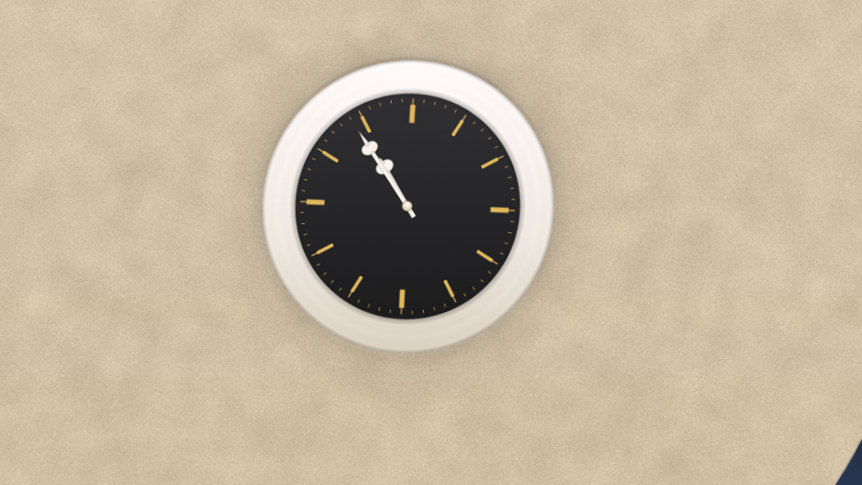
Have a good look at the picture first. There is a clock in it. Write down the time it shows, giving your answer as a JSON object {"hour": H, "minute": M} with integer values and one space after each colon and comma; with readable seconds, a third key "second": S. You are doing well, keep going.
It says {"hour": 10, "minute": 54}
